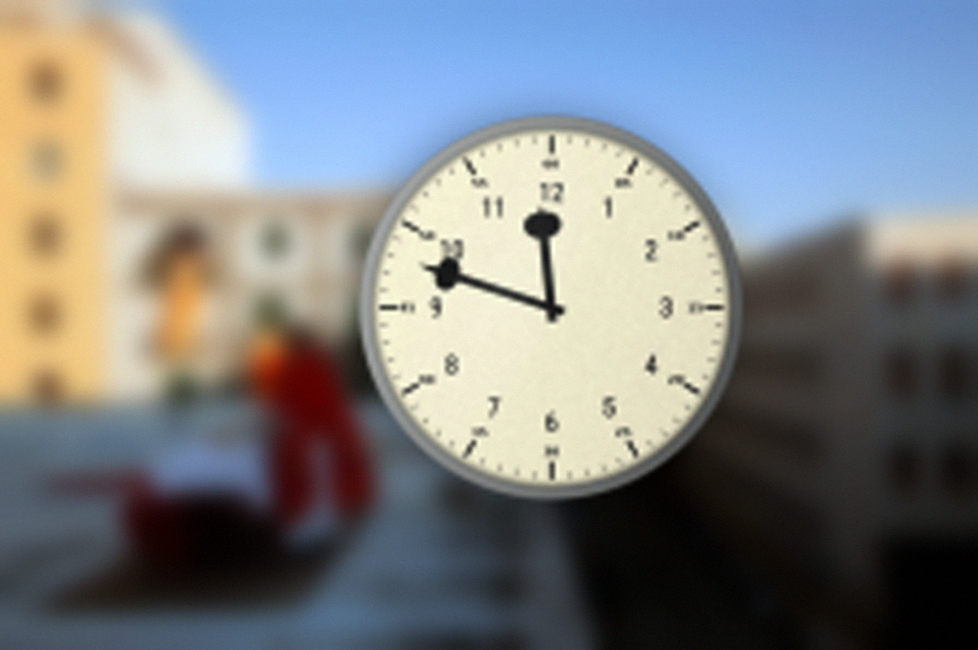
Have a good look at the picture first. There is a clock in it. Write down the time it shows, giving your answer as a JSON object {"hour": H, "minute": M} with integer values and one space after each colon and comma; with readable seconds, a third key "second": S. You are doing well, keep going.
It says {"hour": 11, "minute": 48}
